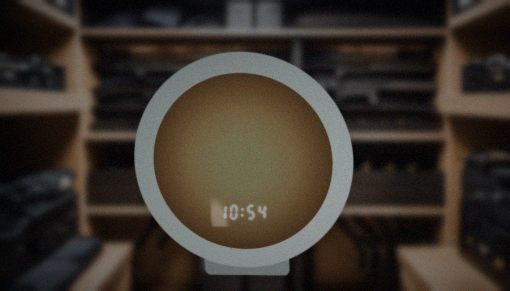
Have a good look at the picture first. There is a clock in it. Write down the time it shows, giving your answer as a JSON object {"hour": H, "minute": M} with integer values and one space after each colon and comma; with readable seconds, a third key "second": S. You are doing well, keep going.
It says {"hour": 10, "minute": 54}
